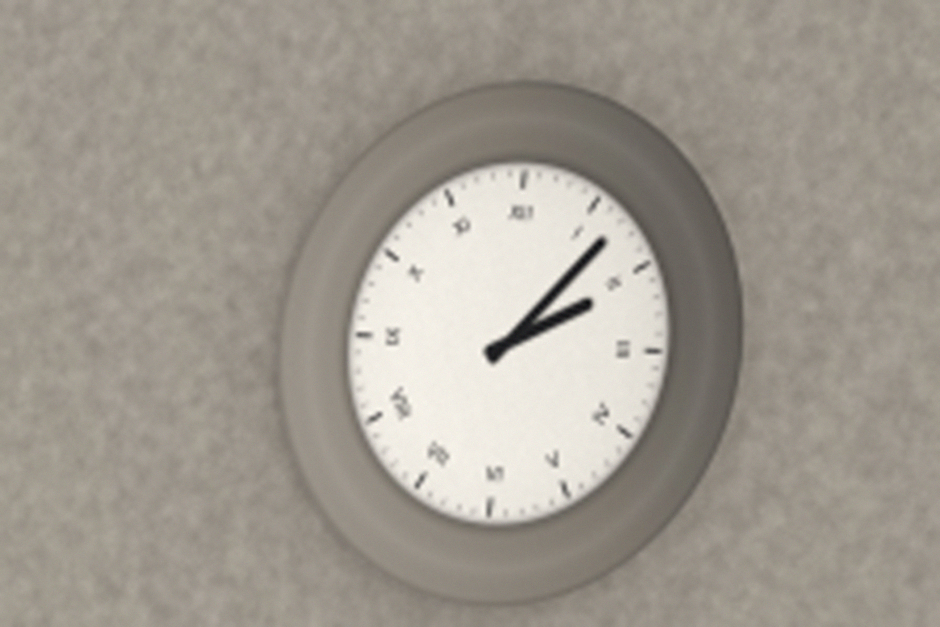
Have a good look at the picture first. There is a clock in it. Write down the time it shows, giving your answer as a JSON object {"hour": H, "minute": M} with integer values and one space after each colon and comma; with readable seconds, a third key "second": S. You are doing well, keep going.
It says {"hour": 2, "minute": 7}
